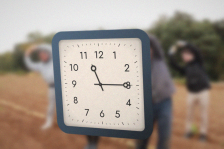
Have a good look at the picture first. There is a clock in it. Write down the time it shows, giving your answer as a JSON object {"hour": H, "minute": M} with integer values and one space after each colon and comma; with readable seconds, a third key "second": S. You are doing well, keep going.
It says {"hour": 11, "minute": 15}
